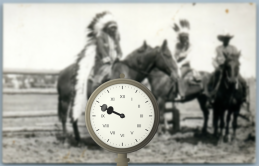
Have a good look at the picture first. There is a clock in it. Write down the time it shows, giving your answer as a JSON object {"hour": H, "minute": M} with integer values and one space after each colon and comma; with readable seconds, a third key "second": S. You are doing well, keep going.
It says {"hour": 9, "minute": 49}
